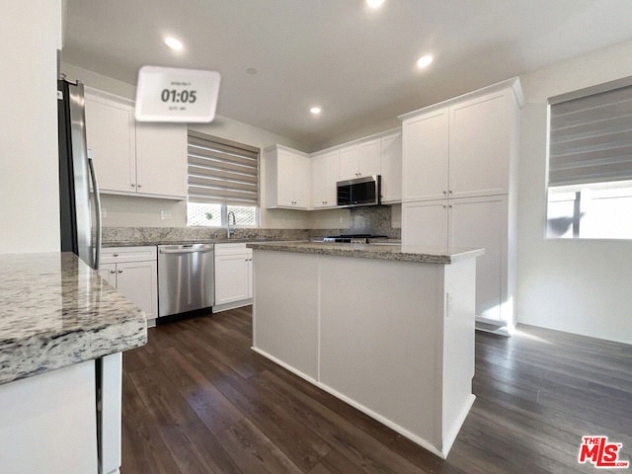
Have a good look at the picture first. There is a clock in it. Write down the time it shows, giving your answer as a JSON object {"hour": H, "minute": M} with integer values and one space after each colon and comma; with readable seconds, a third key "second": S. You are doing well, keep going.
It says {"hour": 1, "minute": 5}
